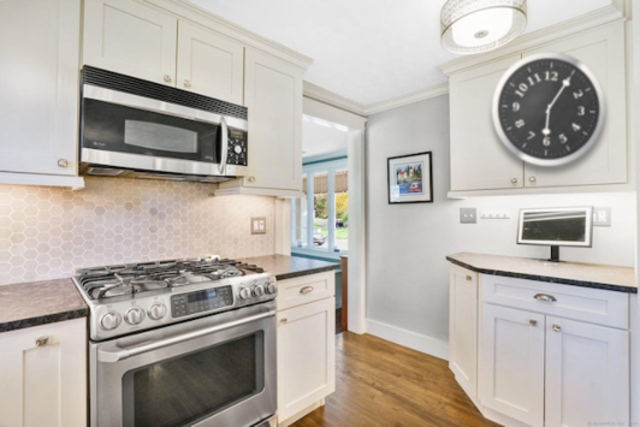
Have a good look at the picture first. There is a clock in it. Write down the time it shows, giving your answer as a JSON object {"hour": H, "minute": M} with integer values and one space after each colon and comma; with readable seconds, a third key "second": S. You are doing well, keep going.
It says {"hour": 6, "minute": 5}
